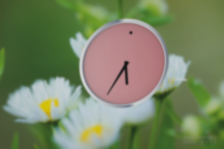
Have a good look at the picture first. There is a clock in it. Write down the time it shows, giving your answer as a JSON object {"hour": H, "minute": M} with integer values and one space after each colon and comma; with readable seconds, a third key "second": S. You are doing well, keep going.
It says {"hour": 5, "minute": 34}
